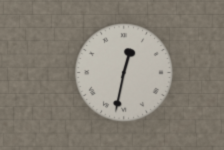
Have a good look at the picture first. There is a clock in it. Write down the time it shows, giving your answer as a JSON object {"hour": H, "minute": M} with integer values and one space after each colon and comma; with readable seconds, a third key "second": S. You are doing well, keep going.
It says {"hour": 12, "minute": 32}
